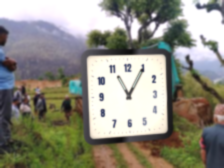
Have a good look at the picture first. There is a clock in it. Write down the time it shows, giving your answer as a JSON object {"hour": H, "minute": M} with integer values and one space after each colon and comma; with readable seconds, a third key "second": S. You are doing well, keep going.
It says {"hour": 11, "minute": 5}
